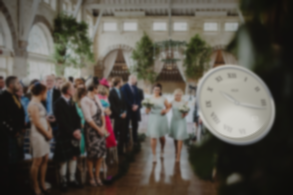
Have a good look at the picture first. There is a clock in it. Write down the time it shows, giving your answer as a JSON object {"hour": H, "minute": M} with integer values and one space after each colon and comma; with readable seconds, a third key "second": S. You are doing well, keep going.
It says {"hour": 10, "minute": 17}
